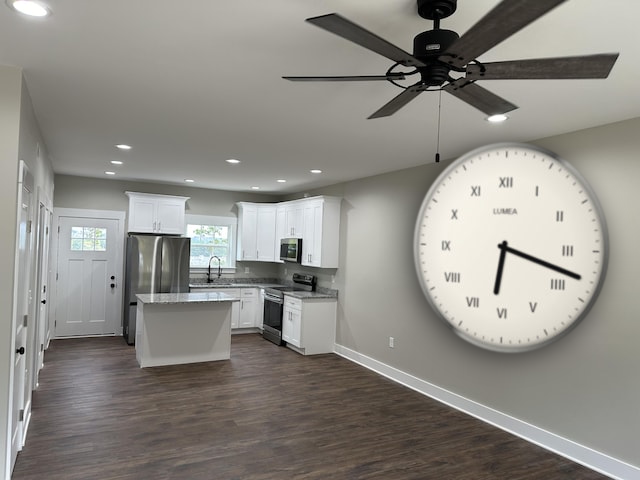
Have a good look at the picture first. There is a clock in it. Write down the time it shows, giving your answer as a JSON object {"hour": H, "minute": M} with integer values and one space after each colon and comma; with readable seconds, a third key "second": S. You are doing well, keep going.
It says {"hour": 6, "minute": 18}
